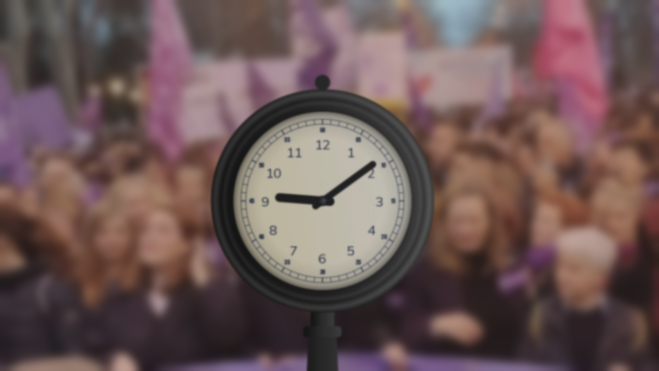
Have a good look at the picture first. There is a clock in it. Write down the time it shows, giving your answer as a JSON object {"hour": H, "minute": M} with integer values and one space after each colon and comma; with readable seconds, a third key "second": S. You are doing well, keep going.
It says {"hour": 9, "minute": 9}
